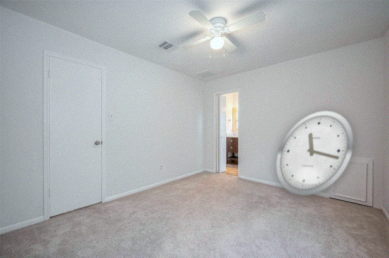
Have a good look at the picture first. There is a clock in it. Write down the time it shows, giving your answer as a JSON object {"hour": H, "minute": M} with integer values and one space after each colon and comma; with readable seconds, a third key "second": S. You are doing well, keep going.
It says {"hour": 11, "minute": 17}
